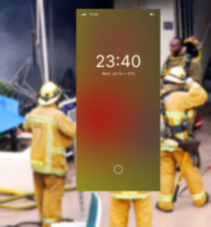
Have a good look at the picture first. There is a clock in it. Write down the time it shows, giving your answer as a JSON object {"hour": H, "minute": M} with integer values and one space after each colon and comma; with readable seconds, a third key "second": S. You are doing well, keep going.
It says {"hour": 23, "minute": 40}
